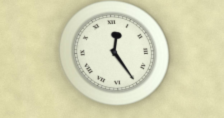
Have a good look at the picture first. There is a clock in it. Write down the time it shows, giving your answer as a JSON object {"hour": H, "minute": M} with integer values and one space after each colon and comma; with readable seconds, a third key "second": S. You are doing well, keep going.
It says {"hour": 12, "minute": 25}
